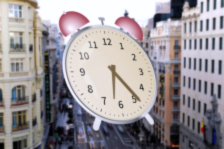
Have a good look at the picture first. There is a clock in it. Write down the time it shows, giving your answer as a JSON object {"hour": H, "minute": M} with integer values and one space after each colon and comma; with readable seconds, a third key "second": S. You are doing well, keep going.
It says {"hour": 6, "minute": 24}
